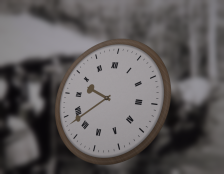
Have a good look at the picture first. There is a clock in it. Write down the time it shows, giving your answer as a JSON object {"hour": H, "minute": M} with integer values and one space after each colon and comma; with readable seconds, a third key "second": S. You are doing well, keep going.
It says {"hour": 9, "minute": 38}
